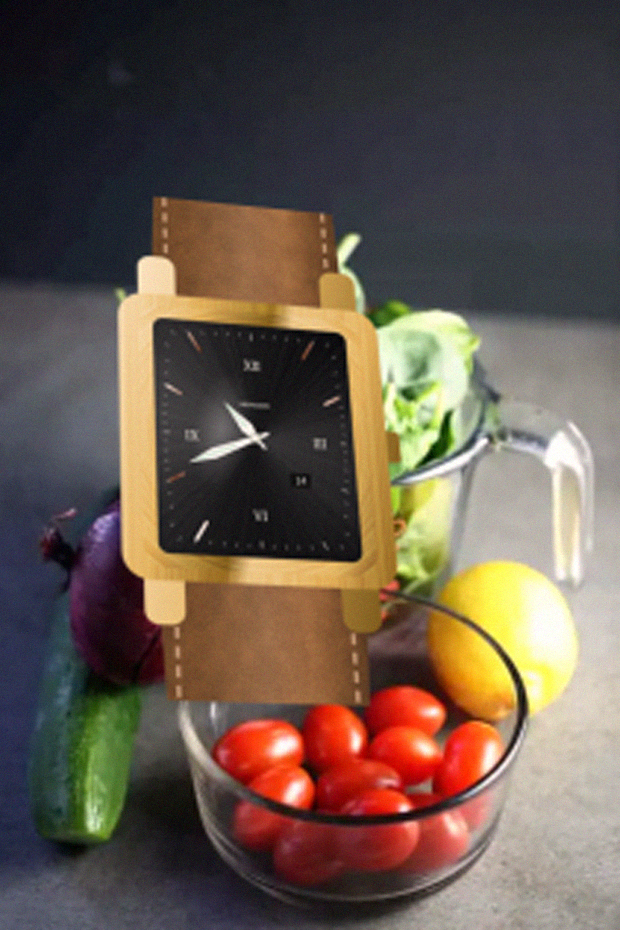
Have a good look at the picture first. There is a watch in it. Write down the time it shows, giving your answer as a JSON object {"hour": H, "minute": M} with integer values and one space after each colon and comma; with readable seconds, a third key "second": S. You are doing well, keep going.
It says {"hour": 10, "minute": 41}
